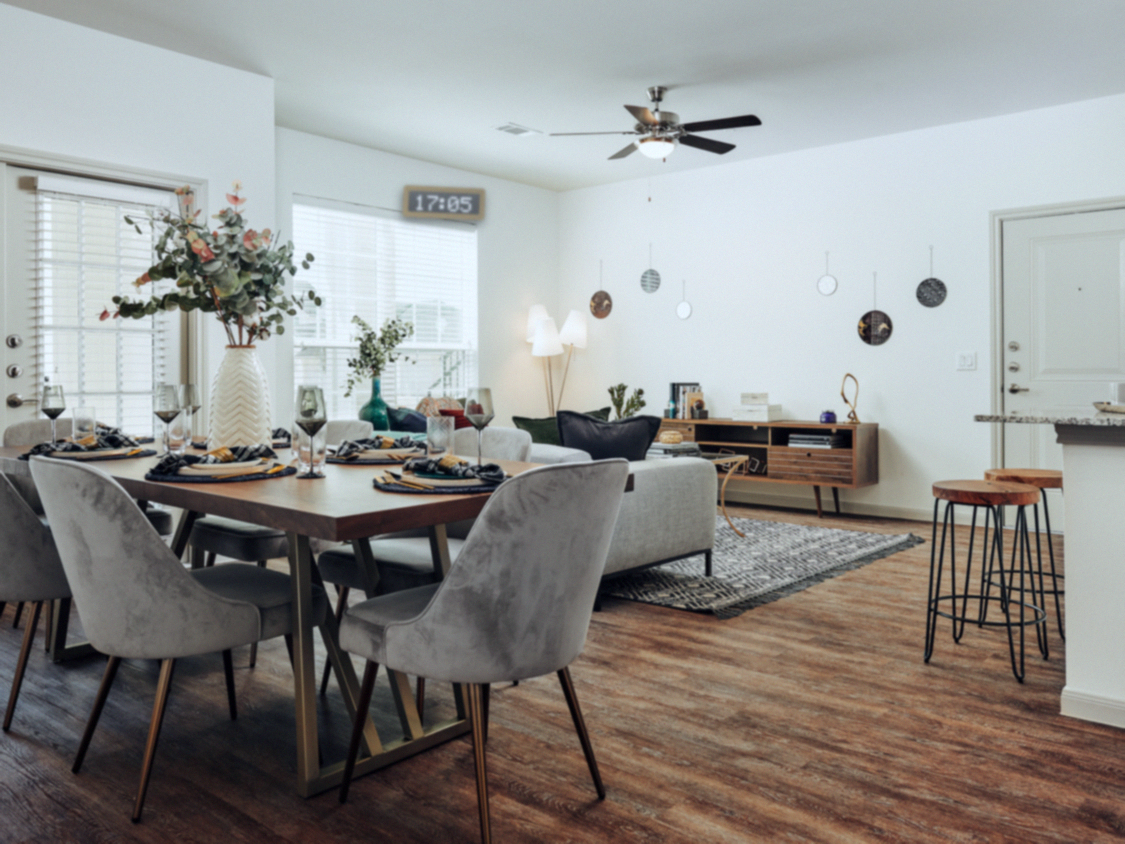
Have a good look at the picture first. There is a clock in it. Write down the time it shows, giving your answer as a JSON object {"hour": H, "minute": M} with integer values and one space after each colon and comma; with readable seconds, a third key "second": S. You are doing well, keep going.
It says {"hour": 17, "minute": 5}
